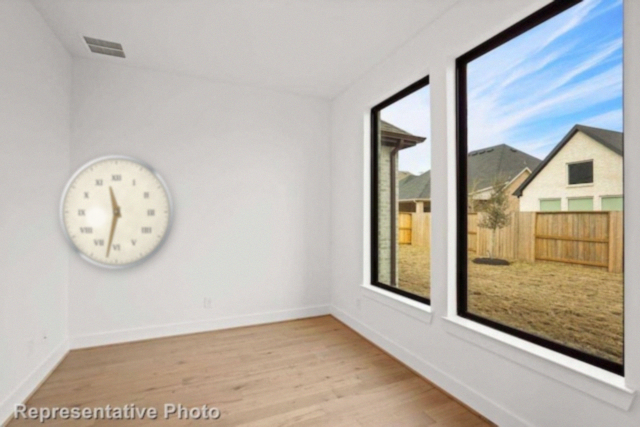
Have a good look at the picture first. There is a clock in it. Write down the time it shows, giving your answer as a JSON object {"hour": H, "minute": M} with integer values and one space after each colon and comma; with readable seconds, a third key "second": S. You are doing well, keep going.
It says {"hour": 11, "minute": 32}
